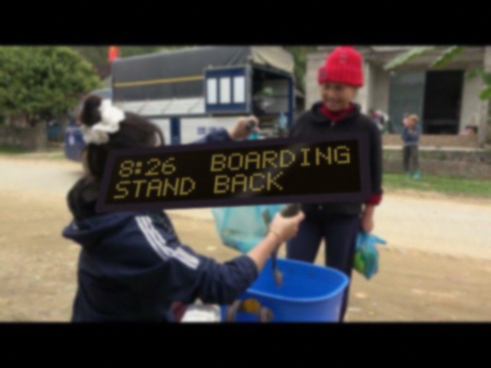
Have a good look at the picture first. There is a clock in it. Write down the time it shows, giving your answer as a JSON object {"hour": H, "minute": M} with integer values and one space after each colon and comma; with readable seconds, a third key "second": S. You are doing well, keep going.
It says {"hour": 8, "minute": 26}
